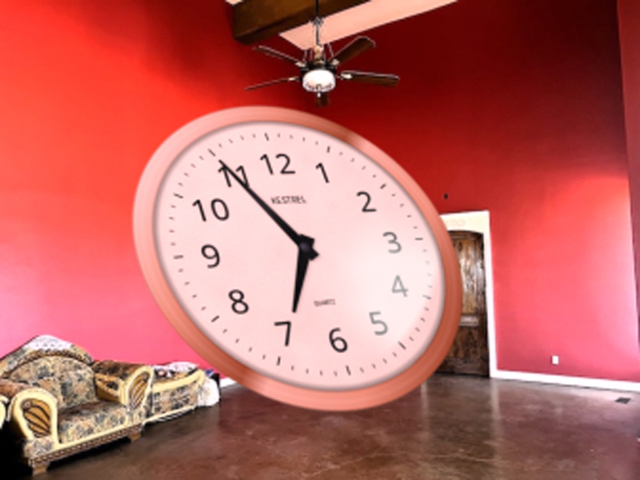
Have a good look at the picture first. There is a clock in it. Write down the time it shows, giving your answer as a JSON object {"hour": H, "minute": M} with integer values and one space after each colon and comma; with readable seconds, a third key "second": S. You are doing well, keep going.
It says {"hour": 6, "minute": 55}
